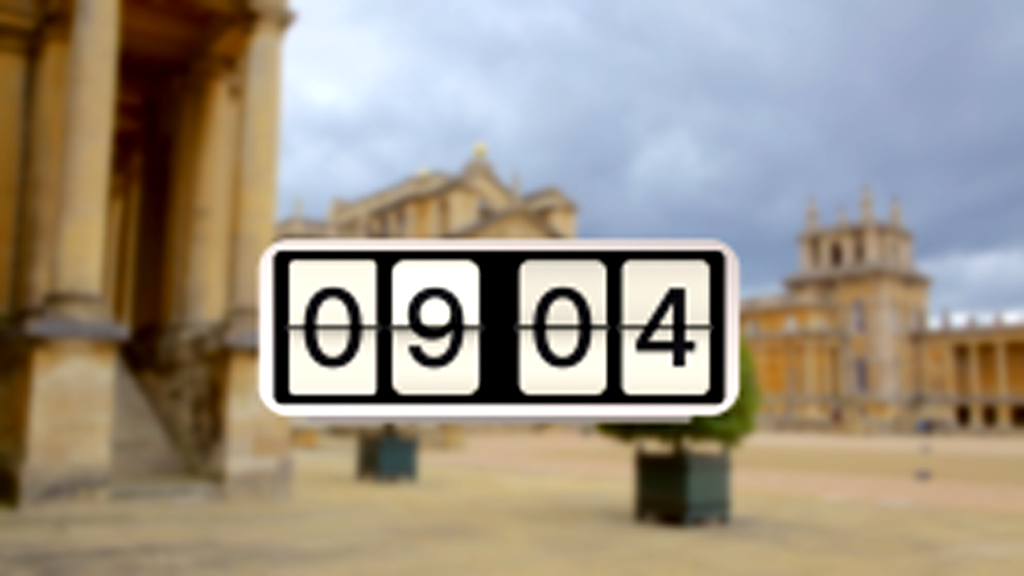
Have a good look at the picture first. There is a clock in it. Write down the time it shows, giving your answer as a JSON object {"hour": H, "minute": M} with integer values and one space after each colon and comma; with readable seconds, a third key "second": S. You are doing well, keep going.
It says {"hour": 9, "minute": 4}
